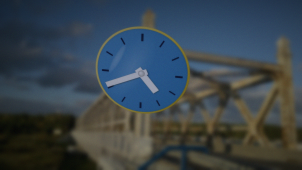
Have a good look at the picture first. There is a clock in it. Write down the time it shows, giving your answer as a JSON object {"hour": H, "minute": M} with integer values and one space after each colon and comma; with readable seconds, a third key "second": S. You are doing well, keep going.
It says {"hour": 4, "minute": 41}
